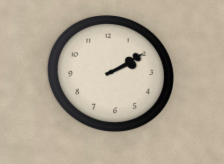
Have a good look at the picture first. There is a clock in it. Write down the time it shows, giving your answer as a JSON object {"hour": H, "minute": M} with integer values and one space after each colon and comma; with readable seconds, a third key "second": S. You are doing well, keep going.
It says {"hour": 2, "minute": 10}
